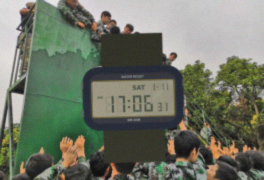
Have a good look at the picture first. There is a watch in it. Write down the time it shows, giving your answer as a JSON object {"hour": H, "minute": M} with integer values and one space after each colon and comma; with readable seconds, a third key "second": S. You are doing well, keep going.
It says {"hour": 17, "minute": 6}
